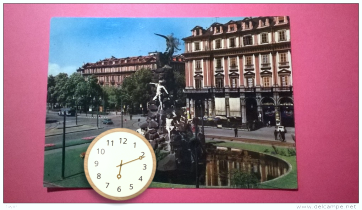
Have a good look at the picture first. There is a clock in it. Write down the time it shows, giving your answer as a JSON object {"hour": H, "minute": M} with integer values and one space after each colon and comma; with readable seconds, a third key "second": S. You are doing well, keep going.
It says {"hour": 6, "minute": 11}
